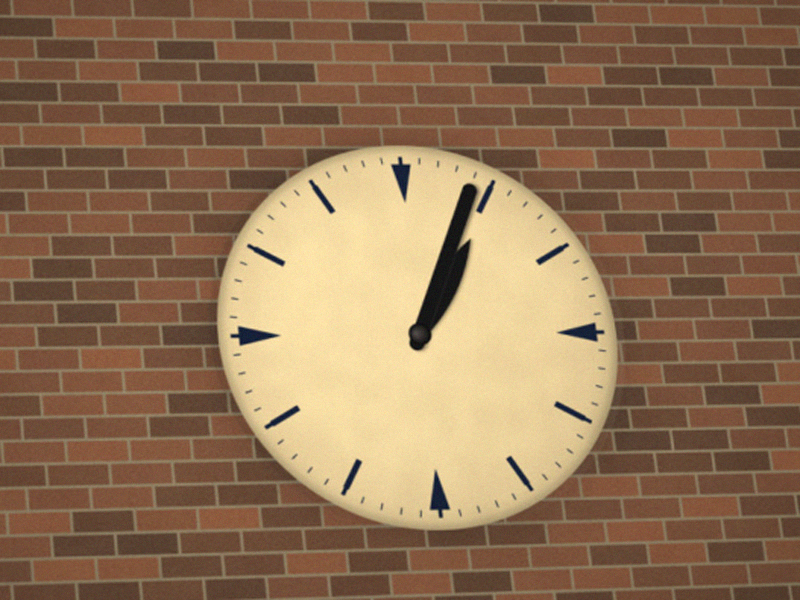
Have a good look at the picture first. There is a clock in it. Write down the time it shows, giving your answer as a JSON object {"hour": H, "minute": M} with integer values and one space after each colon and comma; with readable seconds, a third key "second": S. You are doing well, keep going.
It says {"hour": 1, "minute": 4}
